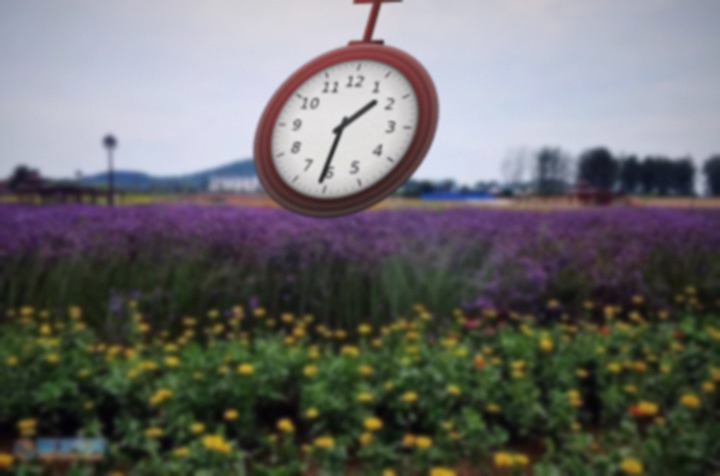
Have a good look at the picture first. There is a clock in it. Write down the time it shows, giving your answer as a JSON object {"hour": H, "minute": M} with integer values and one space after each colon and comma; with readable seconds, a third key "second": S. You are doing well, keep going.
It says {"hour": 1, "minute": 31}
